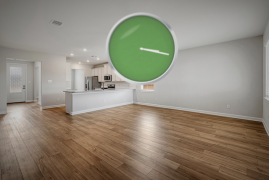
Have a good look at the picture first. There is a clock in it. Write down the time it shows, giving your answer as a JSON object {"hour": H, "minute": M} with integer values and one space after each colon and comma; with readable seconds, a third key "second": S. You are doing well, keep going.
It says {"hour": 3, "minute": 17}
